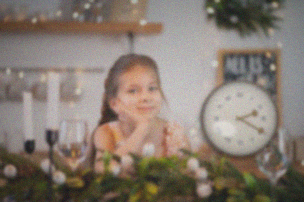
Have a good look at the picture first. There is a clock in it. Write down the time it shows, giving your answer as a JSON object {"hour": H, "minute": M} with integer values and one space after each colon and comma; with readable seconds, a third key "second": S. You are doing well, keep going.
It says {"hour": 2, "minute": 20}
